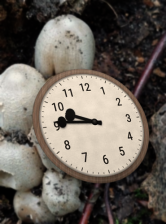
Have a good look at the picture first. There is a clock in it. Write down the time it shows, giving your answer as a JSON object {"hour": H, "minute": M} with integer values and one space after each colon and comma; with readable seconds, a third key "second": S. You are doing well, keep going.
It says {"hour": 9, "minute": 46}
